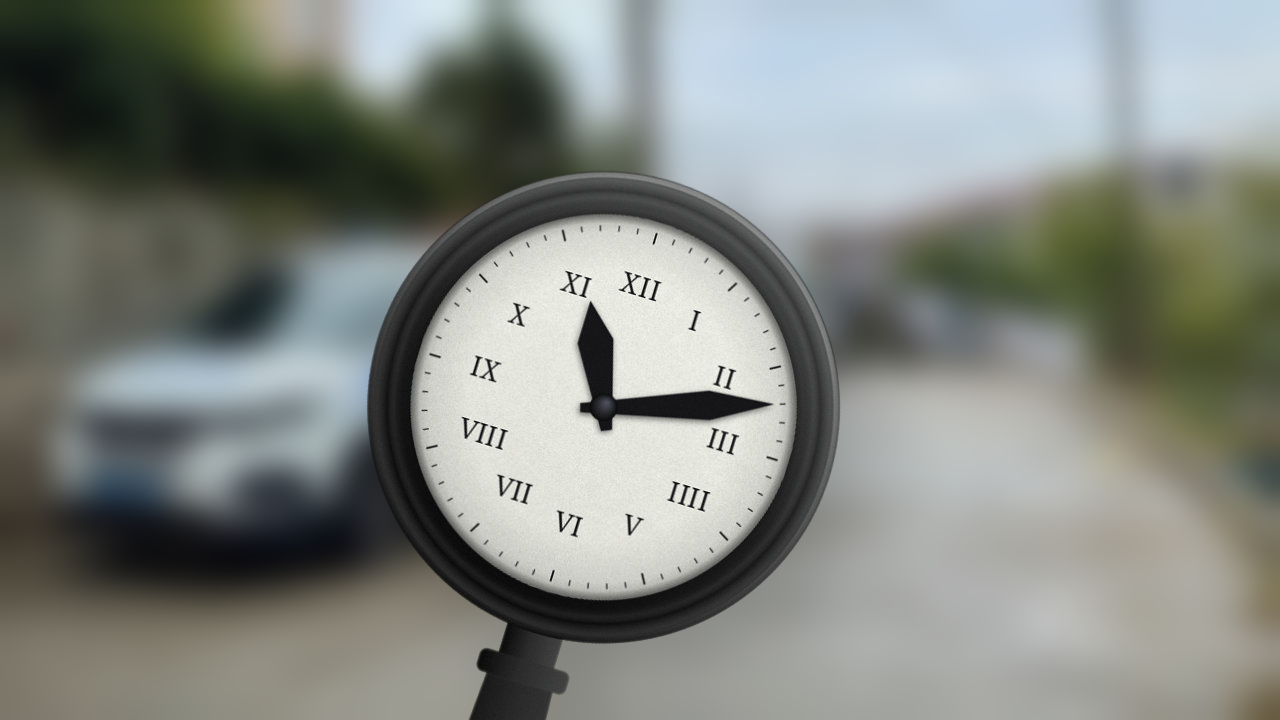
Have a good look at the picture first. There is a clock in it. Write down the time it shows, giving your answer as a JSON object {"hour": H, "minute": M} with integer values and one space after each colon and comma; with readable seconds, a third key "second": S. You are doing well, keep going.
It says {"hour": 11, "minute": 12}
